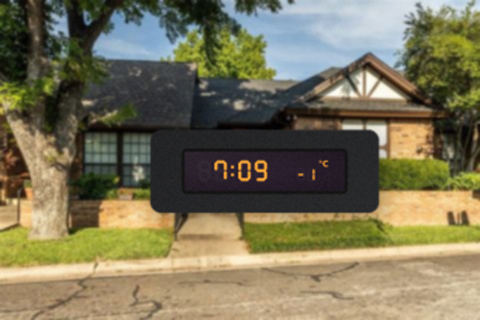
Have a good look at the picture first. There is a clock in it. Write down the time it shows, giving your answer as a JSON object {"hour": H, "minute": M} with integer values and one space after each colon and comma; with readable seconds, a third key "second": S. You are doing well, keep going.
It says {"hour": 7, "minute": 9}
